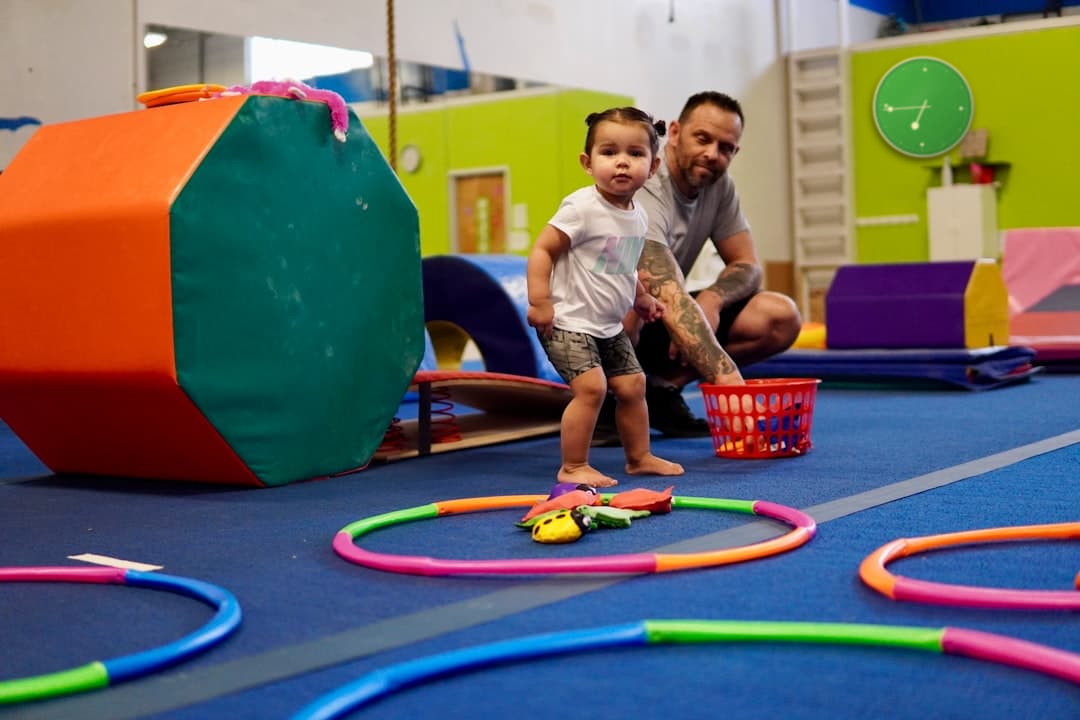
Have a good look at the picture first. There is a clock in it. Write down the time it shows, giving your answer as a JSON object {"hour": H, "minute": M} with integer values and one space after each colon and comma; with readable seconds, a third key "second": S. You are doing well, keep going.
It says {"hour": 6, "minute": 44}
